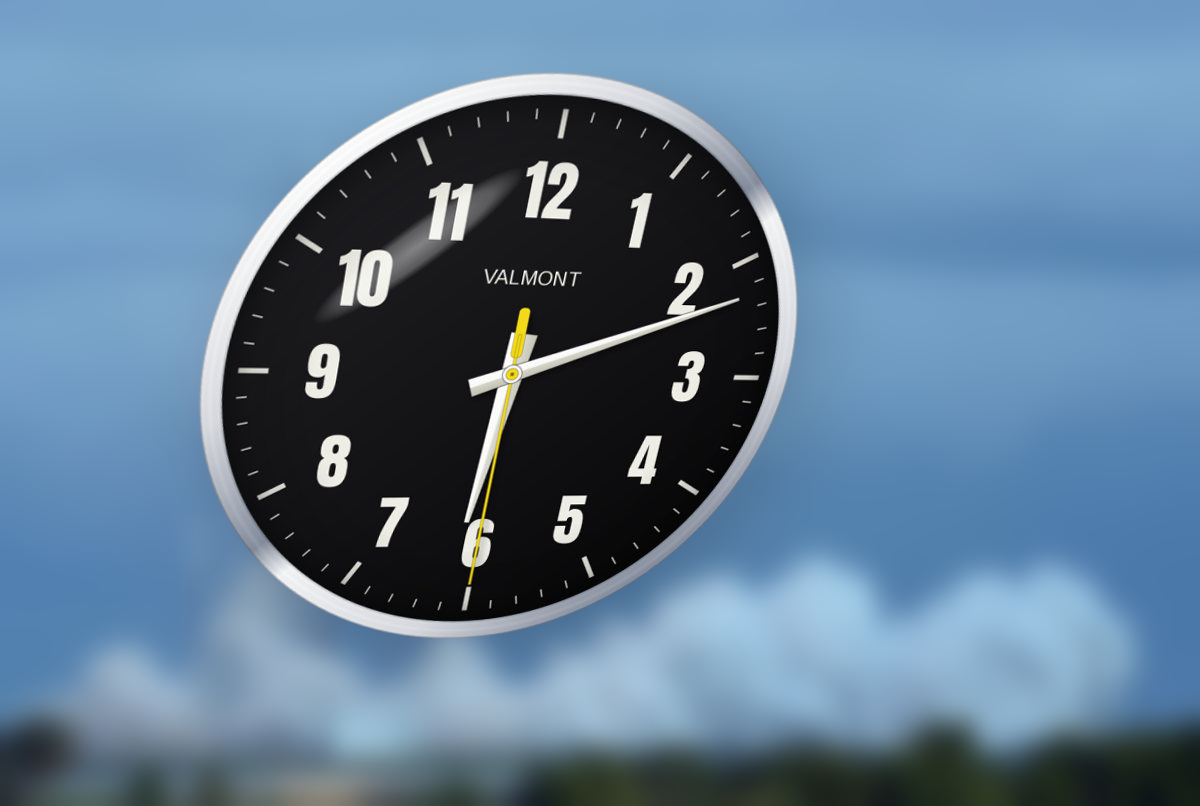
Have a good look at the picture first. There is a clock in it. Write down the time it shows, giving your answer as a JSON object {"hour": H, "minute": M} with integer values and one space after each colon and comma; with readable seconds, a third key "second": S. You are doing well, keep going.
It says {"hour": 6, "minute": 11, "second": 30}
